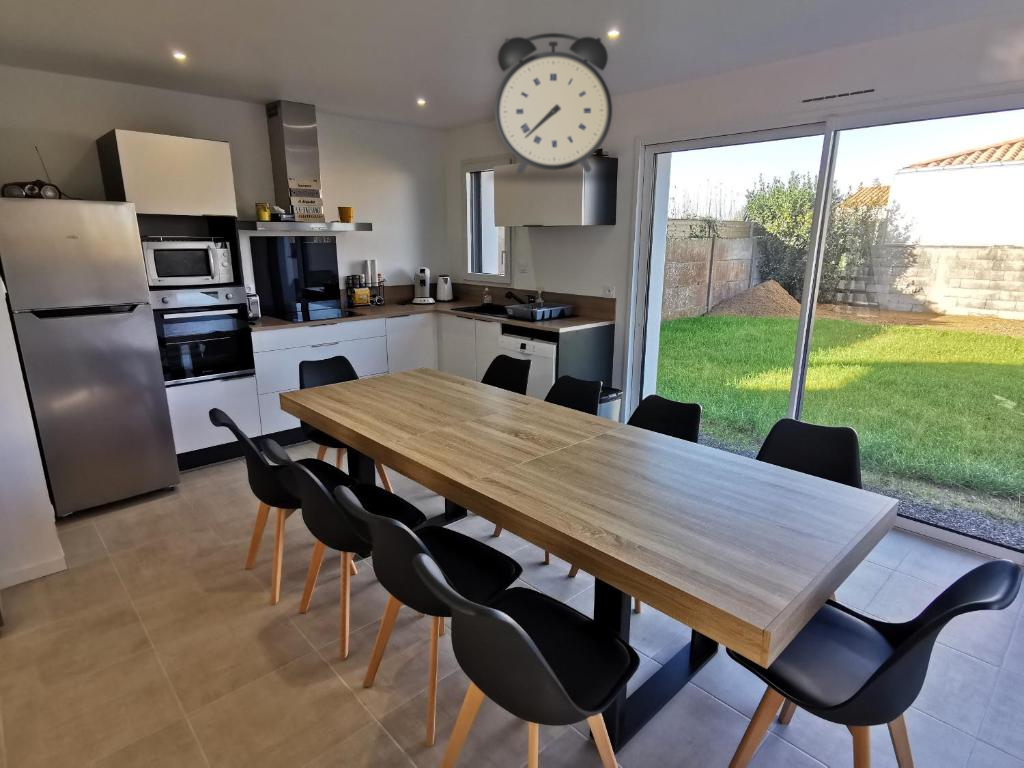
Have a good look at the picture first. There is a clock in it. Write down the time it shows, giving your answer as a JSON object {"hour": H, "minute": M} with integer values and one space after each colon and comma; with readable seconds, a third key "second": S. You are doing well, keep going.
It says {"hour": 7, "minute": 38}
